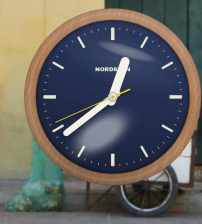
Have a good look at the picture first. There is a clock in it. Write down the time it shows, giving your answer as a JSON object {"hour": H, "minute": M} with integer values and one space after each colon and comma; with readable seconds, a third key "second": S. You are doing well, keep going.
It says {"hour": 12, "minute": 38, "second": 41}
